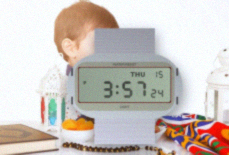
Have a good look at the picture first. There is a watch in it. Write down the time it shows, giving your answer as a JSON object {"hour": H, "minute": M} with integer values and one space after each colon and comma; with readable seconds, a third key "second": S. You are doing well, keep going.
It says {"hour": 3, "minute": 57}
